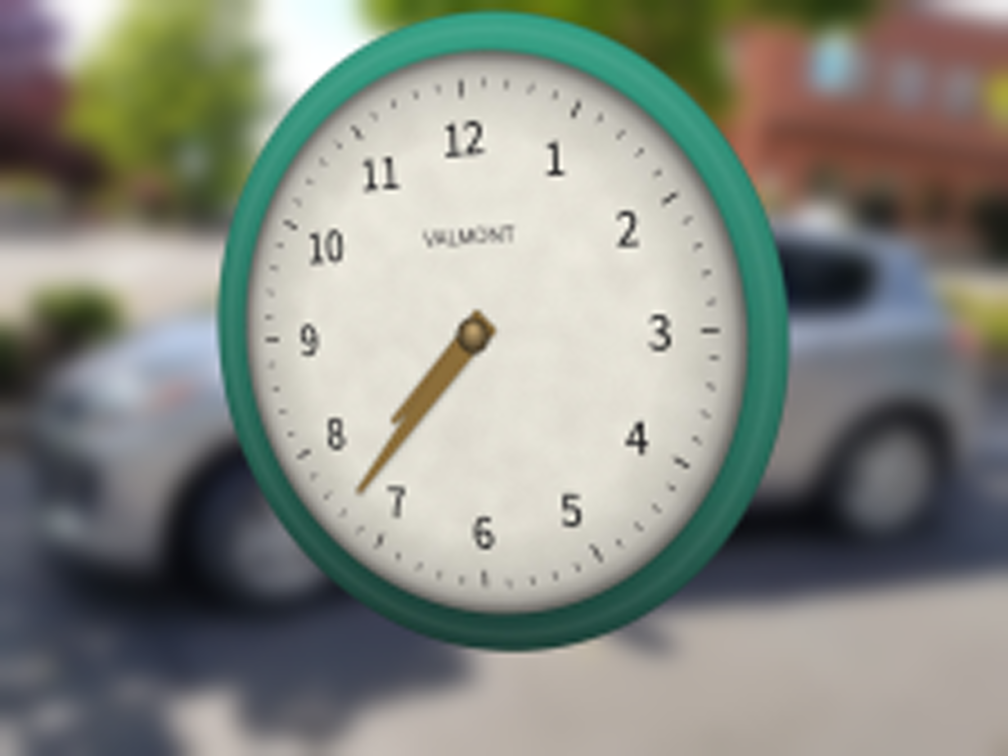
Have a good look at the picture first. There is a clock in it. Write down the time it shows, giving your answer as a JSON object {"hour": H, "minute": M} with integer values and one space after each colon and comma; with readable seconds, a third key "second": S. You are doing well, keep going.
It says {"hour": 7, "minute": 37}
